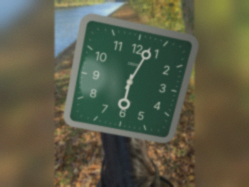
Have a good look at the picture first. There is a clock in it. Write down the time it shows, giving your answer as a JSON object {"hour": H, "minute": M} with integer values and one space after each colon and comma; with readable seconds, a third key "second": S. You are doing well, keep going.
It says {"hour": 6, "minute": 3}
